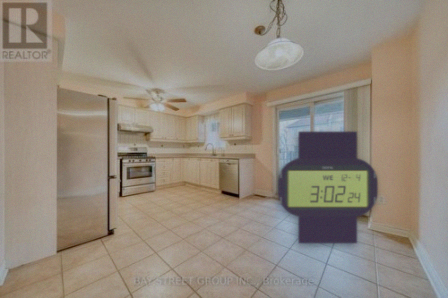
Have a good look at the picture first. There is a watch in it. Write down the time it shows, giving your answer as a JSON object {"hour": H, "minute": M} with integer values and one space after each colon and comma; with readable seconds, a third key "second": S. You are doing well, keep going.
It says {"hour": 3, "minute": 2, "second": 24}
